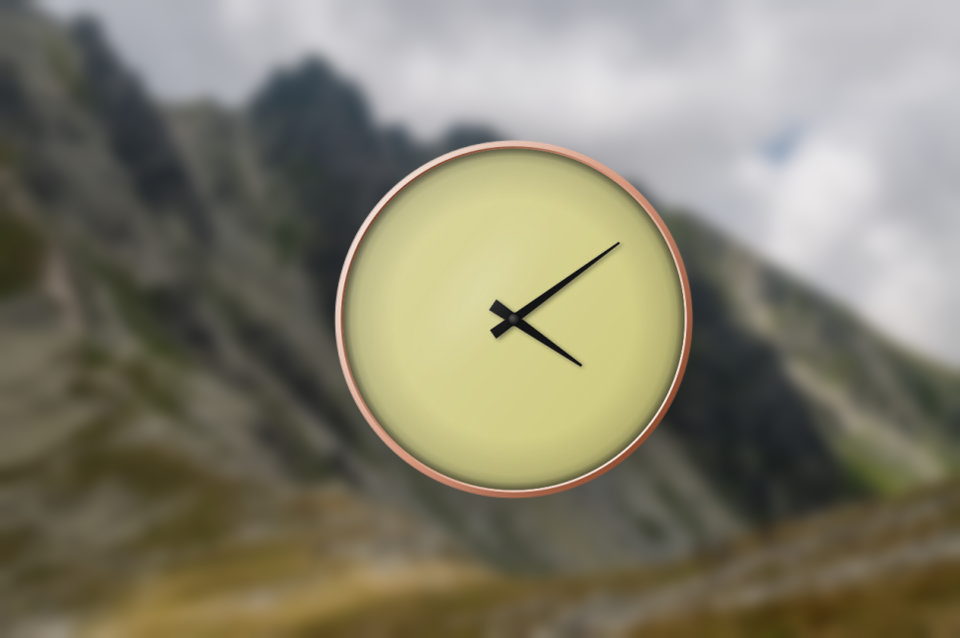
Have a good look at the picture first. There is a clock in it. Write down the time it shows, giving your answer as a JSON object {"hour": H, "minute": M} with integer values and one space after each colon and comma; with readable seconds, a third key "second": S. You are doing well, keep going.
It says {"hour": 4, "minute": 9}
